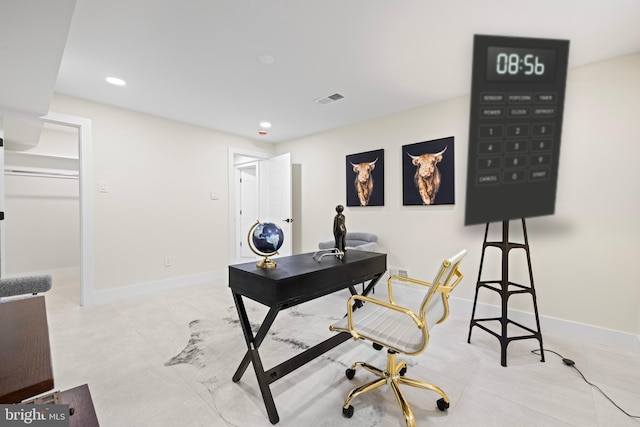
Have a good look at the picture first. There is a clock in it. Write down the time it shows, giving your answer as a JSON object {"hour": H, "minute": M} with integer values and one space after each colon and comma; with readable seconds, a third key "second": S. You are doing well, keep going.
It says {"hour": 8, "minute": 56}
